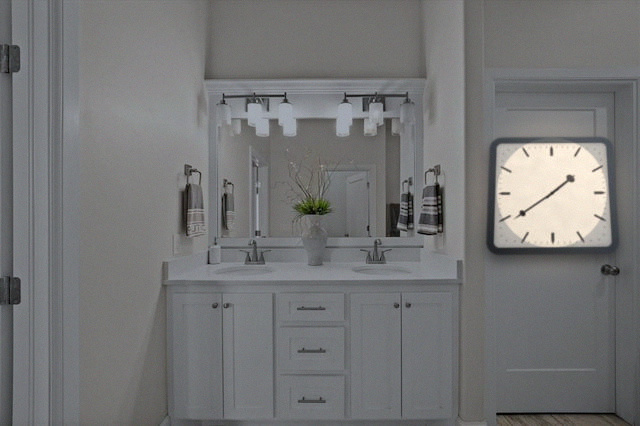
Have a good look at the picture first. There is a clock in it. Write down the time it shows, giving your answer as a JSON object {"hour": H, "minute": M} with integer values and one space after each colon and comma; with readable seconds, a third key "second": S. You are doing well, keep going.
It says {"hour": 1, "minute": 39}
